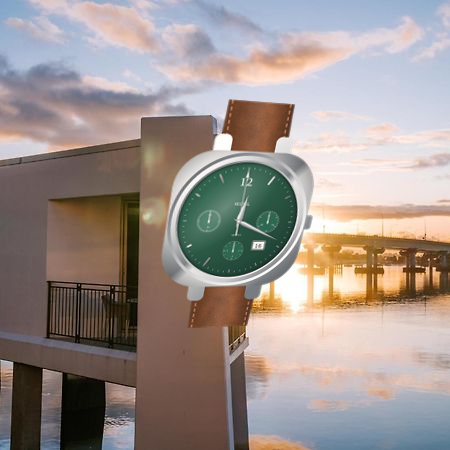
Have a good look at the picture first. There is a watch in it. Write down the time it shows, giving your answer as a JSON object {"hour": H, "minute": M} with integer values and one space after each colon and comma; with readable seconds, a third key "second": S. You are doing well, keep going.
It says {"hour": 12, "minute": 19}
